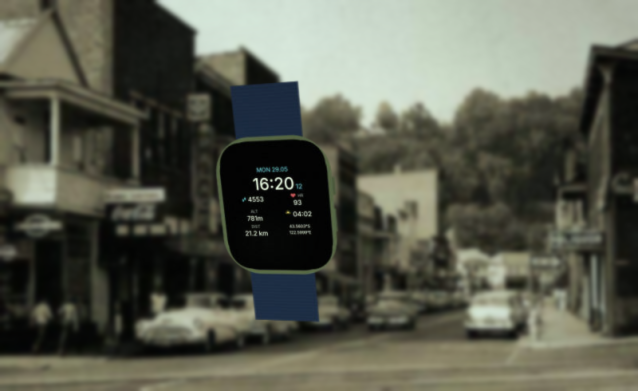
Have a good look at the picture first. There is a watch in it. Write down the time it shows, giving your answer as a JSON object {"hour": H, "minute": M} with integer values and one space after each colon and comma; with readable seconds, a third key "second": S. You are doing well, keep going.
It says {"hour": 16, "minute": 20}
